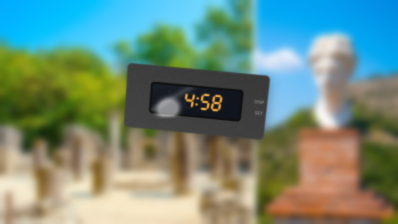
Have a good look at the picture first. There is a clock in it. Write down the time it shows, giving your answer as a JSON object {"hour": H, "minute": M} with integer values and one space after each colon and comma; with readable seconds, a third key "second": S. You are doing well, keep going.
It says {"hour": 4, "minute": 58}
